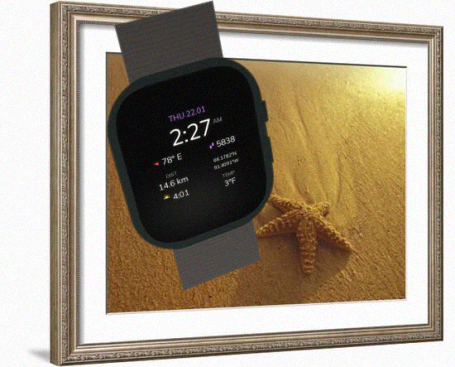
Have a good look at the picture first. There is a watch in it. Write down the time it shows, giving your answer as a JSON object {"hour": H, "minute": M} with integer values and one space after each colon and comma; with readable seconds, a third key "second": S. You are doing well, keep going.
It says {"hour": 2, "minute": 27}
